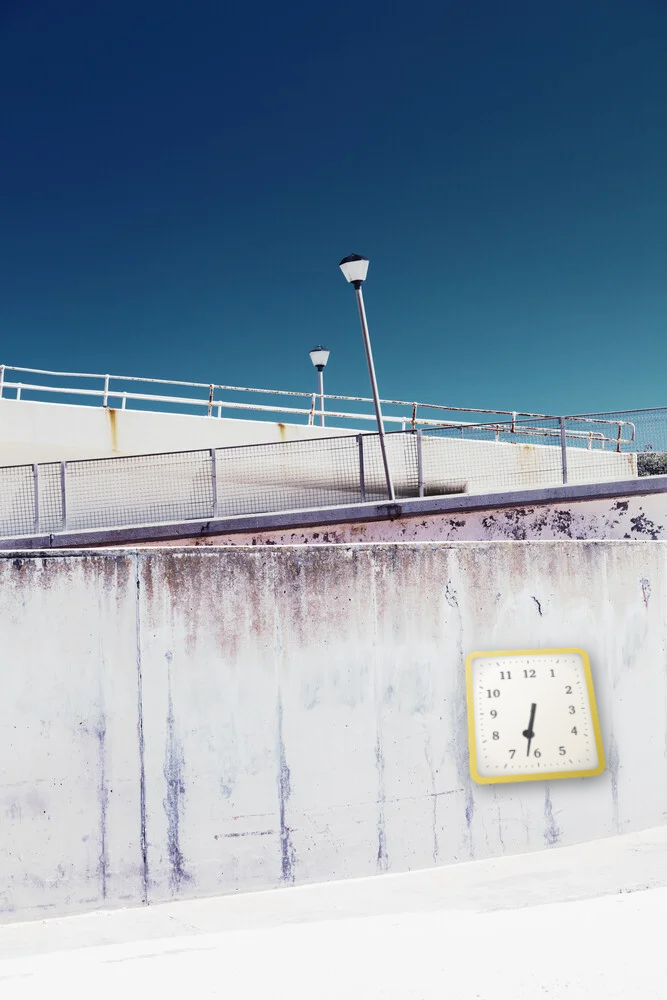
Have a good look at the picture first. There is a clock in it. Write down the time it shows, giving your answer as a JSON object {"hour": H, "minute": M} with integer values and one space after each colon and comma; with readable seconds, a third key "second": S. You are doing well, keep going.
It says {"hour": 6, "minute": 32}
